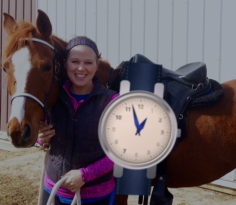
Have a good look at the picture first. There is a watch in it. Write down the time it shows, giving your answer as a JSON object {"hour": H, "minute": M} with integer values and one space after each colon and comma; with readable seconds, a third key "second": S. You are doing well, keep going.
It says {"hour": 12, "minute": 57}
